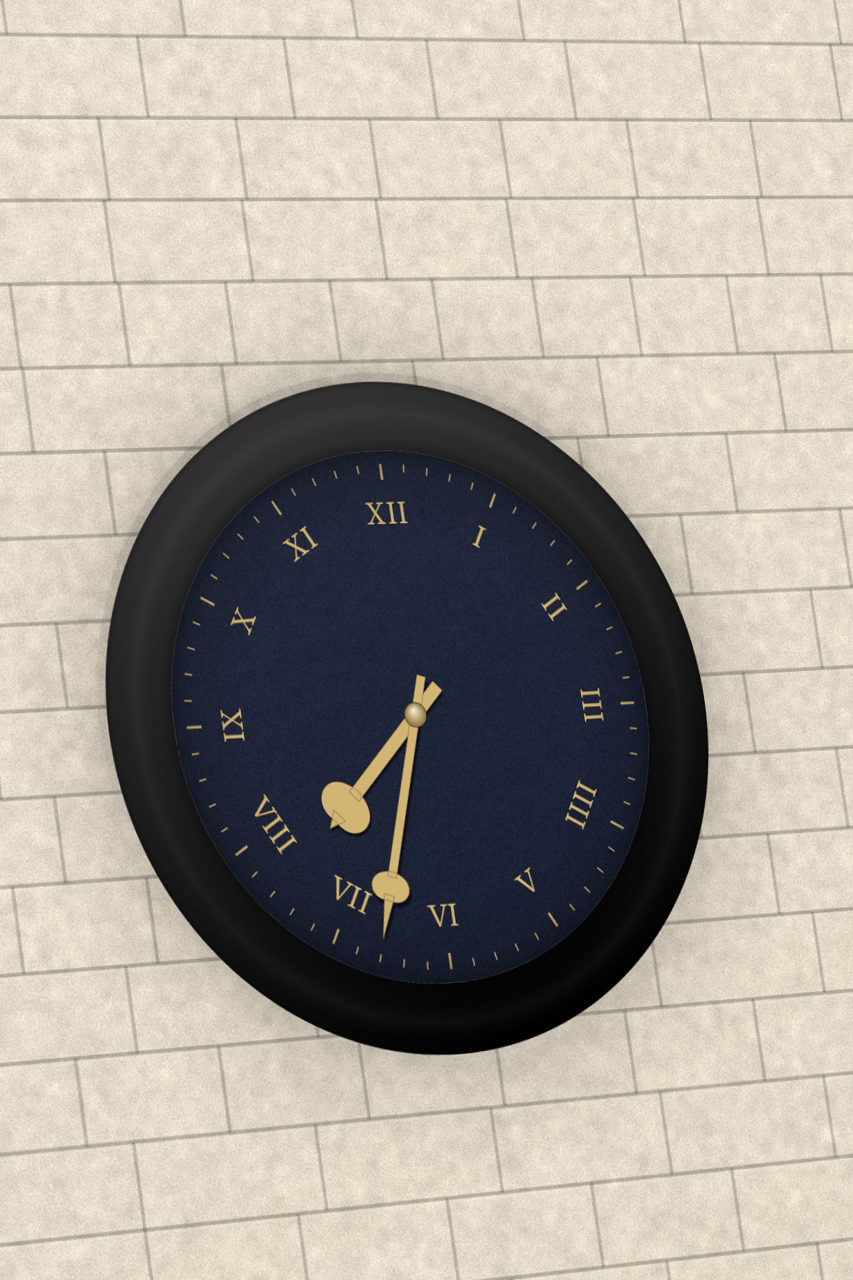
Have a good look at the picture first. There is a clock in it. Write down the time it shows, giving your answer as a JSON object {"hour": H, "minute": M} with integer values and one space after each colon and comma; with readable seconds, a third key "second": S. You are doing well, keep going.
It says {"hour": 7, "minute": 33}
